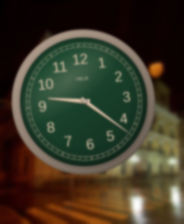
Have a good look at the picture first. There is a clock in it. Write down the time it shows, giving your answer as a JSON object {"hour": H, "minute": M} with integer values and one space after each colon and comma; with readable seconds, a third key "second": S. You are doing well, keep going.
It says {"hour": 9, "minute": 22}
